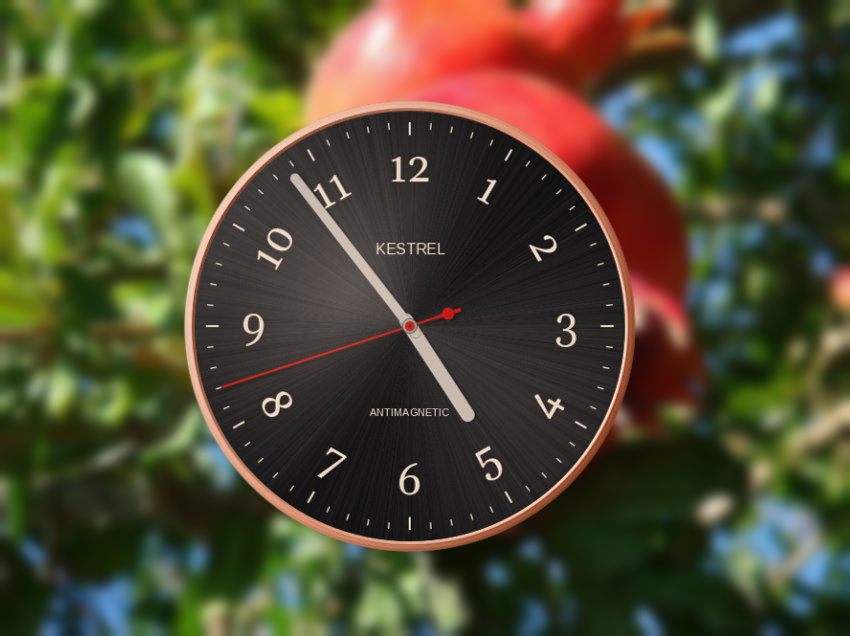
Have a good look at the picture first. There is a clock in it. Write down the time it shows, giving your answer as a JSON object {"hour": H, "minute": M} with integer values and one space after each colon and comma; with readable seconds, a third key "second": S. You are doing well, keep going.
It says {"hour": 4, "minute": 53, "second": 42}
